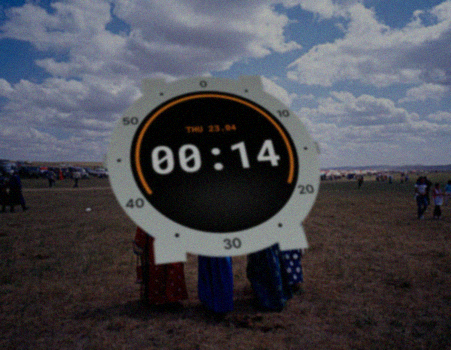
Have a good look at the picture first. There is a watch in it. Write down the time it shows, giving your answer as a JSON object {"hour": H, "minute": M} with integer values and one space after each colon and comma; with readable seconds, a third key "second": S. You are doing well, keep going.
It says {"hour": 0, "minute": 14}
